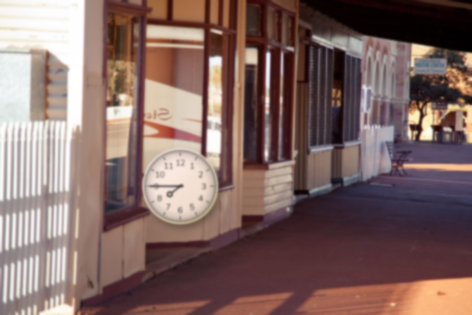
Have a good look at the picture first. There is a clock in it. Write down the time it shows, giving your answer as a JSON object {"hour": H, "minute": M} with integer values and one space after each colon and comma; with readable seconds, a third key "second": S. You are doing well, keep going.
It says {"hour": 7, "minute": 45}
